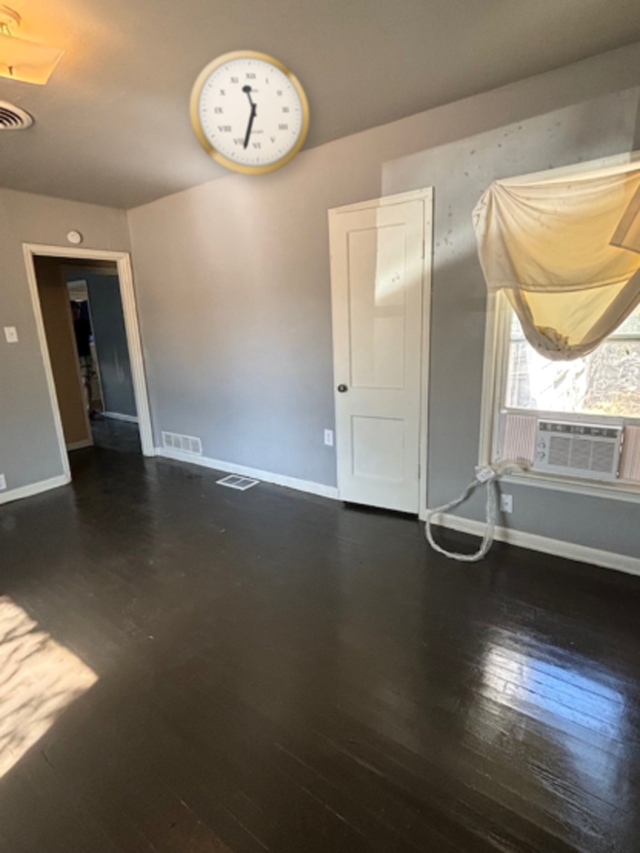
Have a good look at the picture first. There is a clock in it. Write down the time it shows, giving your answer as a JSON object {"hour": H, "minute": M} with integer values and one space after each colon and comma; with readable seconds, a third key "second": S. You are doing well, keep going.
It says {"hour": 11, "minute": 33}
